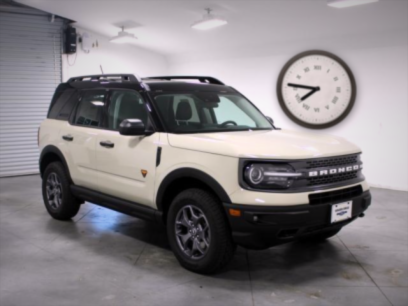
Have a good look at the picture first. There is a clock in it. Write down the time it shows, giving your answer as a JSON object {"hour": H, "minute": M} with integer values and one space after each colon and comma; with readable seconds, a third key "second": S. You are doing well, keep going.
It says {"hour": 7, "minute": 46}
